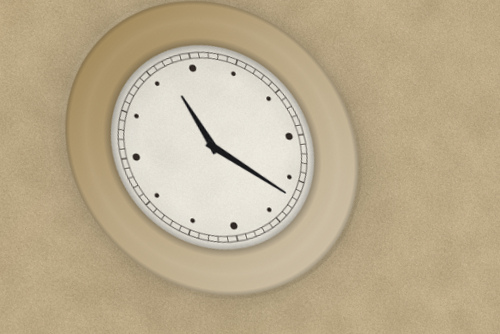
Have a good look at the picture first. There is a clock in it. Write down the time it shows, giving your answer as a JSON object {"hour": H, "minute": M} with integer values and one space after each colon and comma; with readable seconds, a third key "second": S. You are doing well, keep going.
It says {"hour": 11, "minute": 22}
